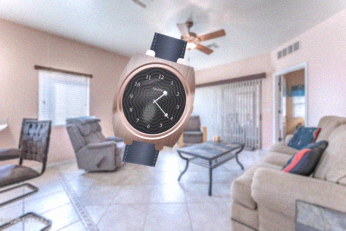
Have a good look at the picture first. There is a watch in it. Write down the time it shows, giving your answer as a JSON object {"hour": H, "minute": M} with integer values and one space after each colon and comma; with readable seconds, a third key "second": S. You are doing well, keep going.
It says {"hour": 1, "minute": 21}
